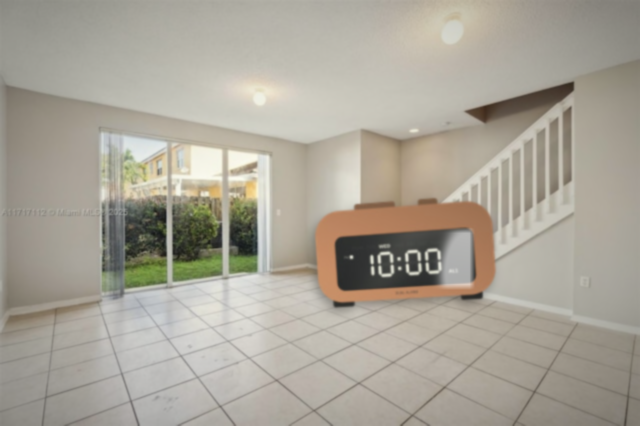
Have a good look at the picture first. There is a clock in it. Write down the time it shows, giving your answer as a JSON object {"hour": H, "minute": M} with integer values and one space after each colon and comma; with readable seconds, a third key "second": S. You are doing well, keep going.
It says {"hour": 10, "minute": 0}
